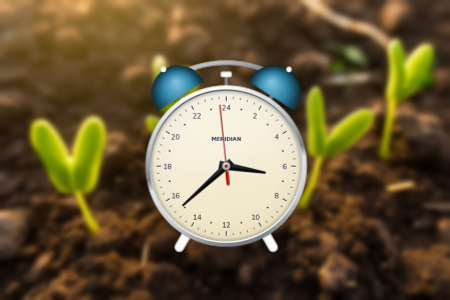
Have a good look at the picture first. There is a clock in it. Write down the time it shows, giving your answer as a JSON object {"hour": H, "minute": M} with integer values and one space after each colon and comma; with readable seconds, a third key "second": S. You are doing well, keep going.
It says {"hour": 6, "minute": 37, "second": 59}
